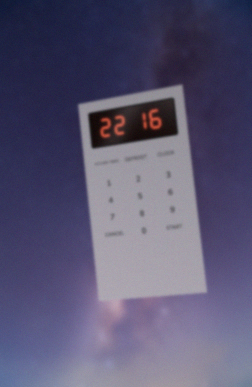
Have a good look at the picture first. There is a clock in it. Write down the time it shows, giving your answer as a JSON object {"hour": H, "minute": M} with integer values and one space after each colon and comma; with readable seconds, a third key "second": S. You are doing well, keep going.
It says {"hour": 22, "minute": 16}
